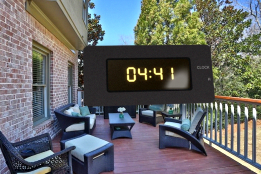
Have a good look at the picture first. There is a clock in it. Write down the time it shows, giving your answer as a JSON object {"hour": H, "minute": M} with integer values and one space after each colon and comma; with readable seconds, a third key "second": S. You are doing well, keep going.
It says {"hour": 4, "minute": 41}
